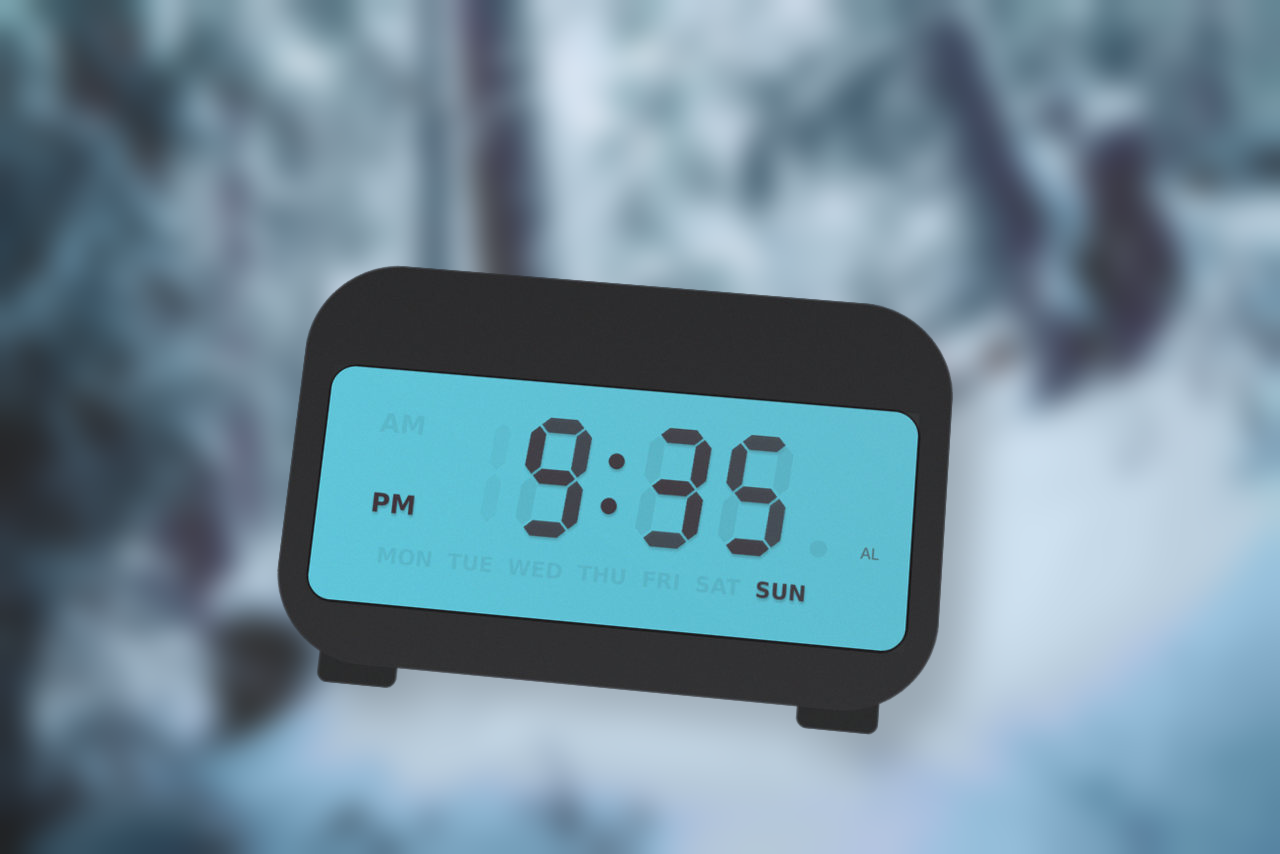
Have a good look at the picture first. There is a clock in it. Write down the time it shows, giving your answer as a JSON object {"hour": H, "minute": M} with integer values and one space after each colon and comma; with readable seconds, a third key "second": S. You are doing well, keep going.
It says {"hour": 9, "minute": 35}
